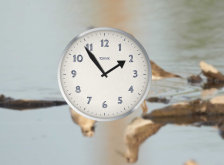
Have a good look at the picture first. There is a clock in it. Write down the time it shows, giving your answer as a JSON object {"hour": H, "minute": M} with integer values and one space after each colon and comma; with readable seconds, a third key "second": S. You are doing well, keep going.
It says {"hour": 1, "minute": 54}
